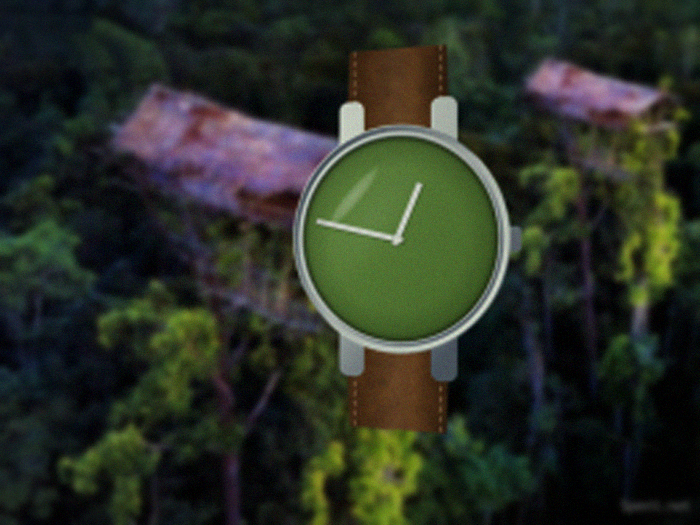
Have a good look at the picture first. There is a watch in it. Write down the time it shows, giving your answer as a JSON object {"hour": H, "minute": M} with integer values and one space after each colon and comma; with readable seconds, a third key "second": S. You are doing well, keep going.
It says {"hour": 12, "minute": 47}
